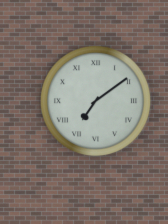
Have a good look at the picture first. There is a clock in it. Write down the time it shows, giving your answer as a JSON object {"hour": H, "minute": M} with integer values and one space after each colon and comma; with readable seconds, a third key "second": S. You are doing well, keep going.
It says {"hour": 7, "minute": 9}
